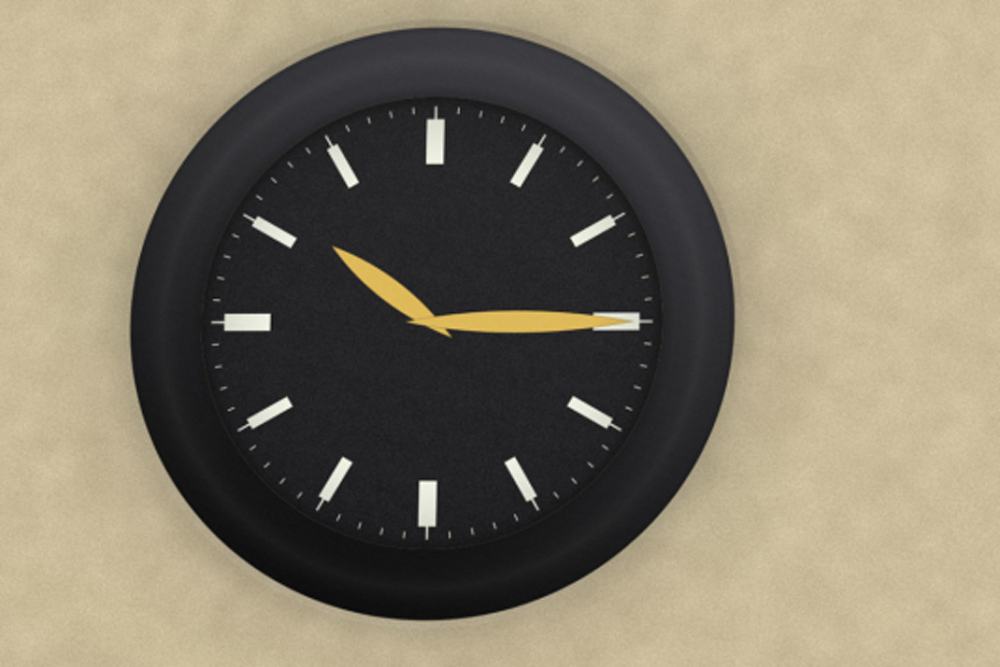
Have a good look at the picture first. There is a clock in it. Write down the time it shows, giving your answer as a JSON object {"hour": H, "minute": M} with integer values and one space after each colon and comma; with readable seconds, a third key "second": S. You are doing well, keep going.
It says {"hour": 10, "minute": 15}
